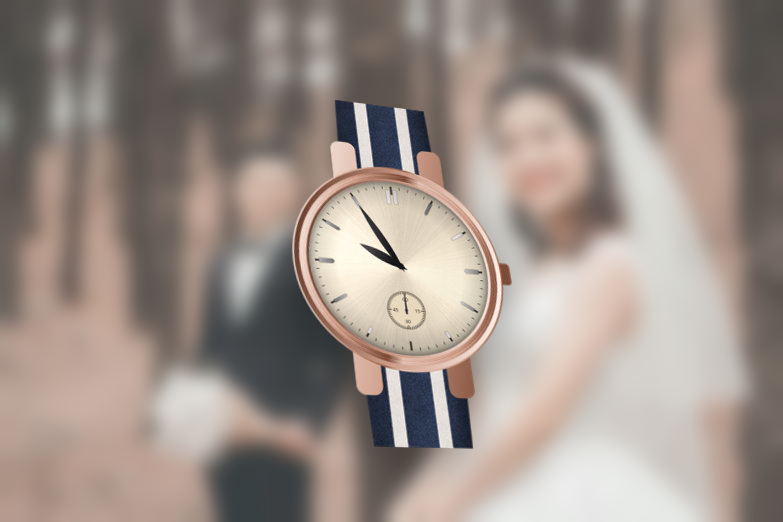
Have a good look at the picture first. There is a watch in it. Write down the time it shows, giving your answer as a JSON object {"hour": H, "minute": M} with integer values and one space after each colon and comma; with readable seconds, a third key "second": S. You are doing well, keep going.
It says {"hour": 9, "minute": 55}
